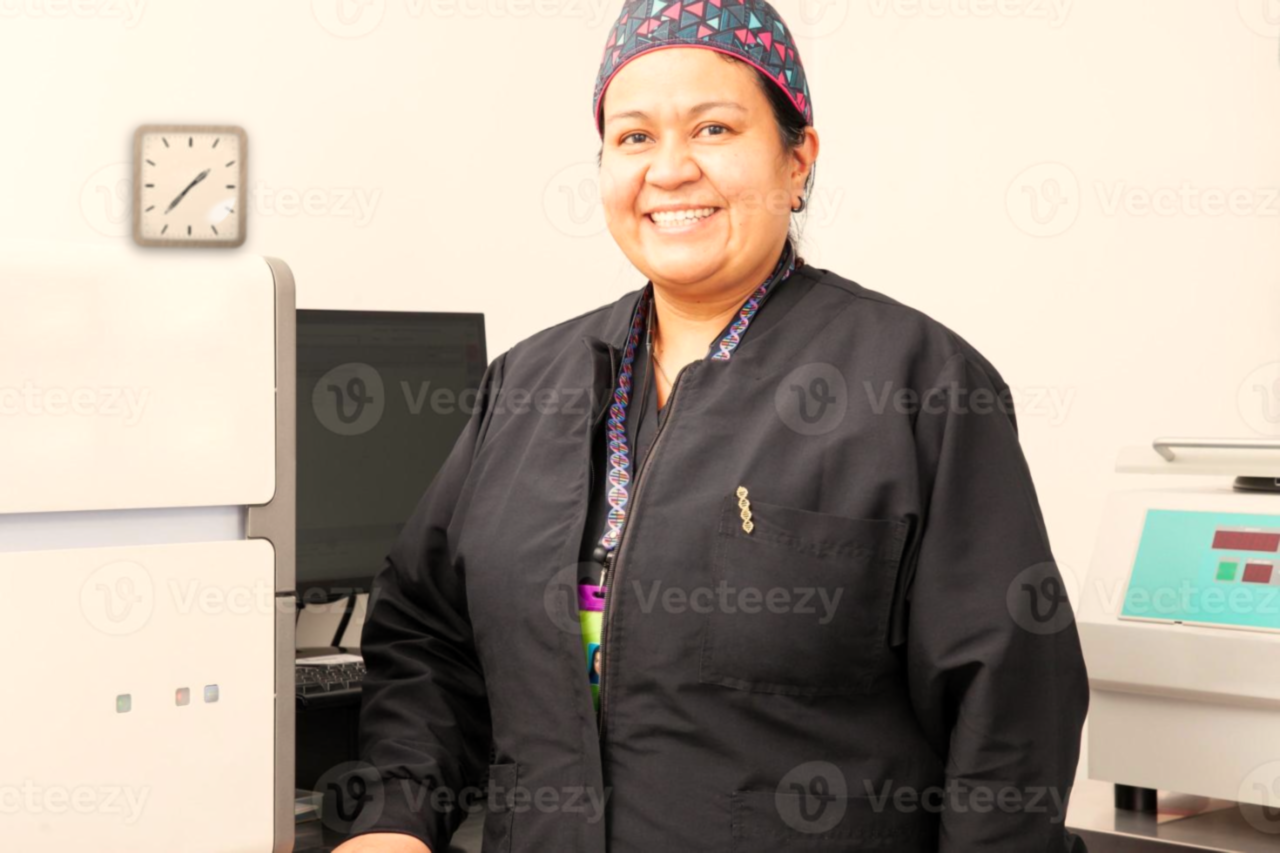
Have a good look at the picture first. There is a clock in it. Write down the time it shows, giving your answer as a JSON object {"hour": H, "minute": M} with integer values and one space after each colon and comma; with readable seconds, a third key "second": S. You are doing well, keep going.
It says {"hour": 1, "minute": 37}
